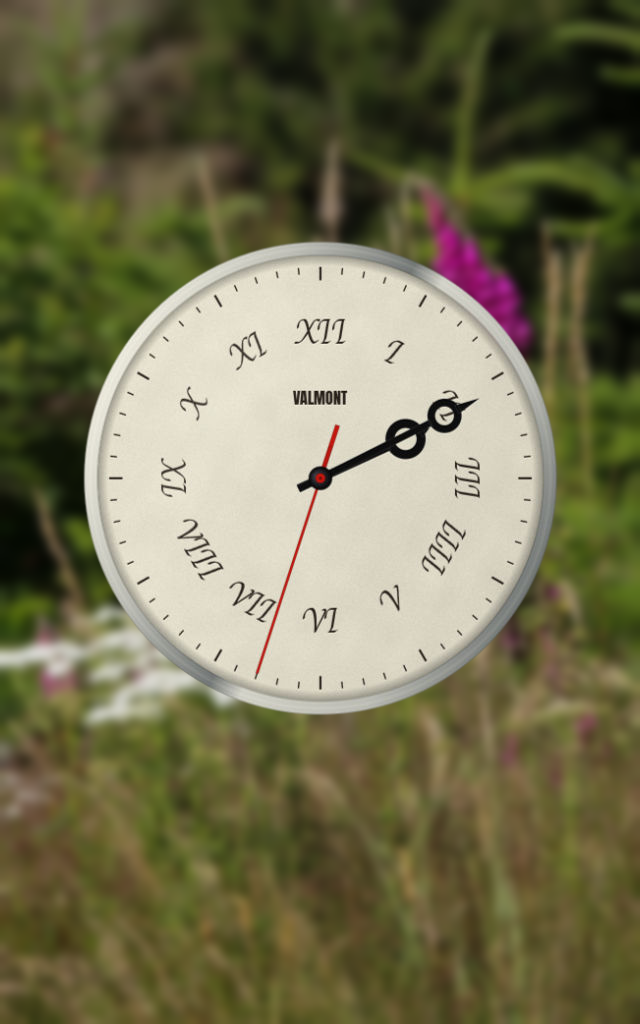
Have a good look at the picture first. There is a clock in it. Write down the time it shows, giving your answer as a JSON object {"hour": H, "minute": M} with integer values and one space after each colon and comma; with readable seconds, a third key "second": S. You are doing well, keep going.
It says {"hour": 2, "minute": 10, "second": 33}
